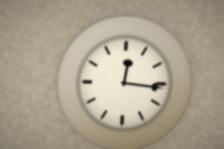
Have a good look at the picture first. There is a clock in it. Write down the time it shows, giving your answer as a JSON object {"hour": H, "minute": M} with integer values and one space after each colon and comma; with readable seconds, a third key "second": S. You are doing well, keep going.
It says {"hour": 12, "minute": 16}
